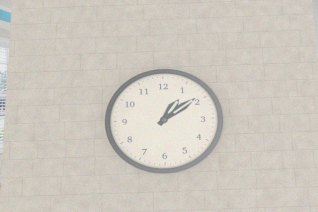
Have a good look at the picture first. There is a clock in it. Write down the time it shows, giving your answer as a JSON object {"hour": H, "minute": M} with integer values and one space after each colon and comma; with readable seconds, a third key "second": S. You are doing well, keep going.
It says {"hour": 1, "minute": 9}
